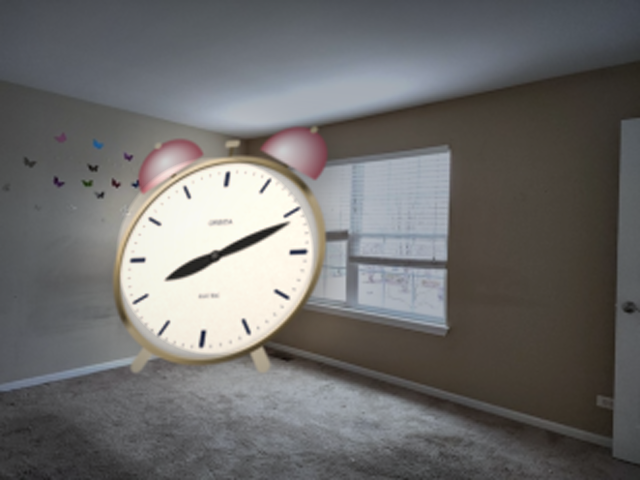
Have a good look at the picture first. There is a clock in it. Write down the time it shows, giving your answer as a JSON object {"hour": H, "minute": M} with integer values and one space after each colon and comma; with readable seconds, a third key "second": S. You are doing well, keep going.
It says {"hour": 8, "minute": 11}
